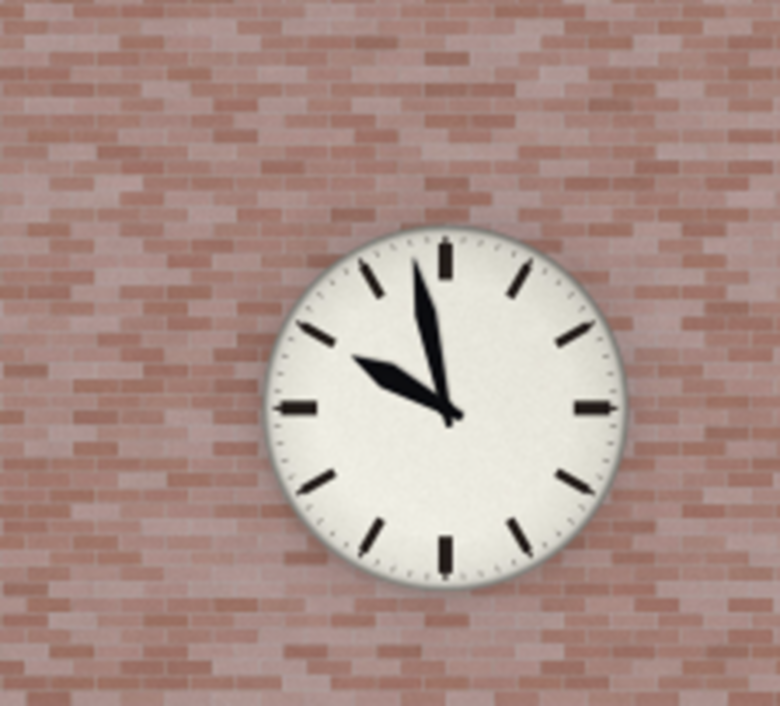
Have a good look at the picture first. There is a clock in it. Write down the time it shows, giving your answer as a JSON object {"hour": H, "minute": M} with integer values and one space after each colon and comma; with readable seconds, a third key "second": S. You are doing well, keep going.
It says {"hour": 9, "minute": 58}
